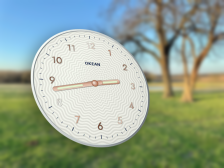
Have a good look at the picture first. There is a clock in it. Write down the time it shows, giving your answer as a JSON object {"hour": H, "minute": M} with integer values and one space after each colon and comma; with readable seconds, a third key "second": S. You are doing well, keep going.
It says {"hour": 2, "minute": 43}
